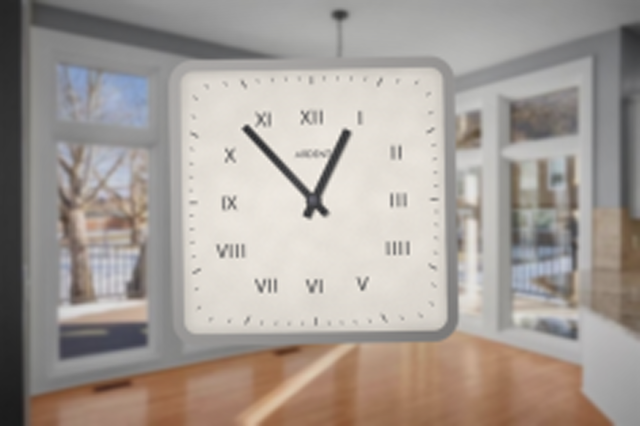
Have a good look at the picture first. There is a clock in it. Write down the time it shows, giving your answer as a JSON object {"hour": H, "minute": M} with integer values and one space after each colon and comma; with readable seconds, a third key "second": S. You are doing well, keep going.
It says {"hour": 12, "minute": 53}
